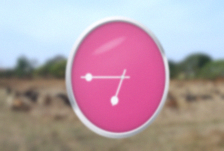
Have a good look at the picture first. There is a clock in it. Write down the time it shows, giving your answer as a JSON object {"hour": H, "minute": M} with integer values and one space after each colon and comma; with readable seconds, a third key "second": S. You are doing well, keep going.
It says {"hour": 6, "minute": 45}
